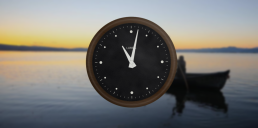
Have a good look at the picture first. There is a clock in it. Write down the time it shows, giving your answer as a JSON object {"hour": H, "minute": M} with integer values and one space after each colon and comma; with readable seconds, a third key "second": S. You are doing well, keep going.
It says {"hour": 11, "minute": 2}
